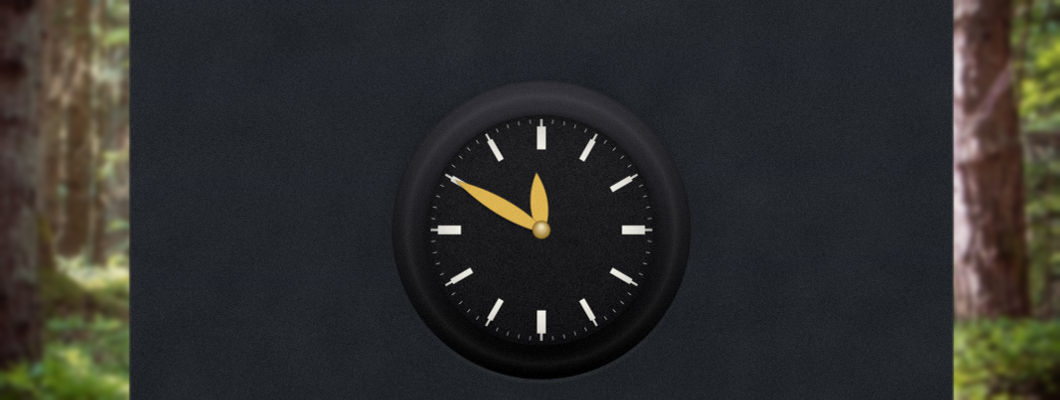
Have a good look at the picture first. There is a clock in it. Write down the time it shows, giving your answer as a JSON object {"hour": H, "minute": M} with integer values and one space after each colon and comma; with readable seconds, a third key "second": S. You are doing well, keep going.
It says {"hour": 11, "minute": 50}
